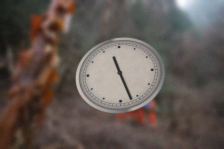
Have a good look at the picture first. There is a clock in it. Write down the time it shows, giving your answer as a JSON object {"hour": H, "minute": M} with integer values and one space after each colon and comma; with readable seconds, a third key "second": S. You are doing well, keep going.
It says {"hour": 11, "minute": 27}
